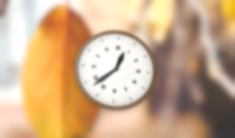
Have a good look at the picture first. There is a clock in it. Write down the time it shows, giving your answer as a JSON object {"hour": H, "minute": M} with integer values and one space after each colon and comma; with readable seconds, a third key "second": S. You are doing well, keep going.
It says {"hour": 12, "minute": 38}
